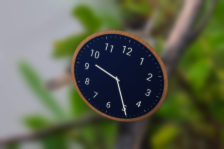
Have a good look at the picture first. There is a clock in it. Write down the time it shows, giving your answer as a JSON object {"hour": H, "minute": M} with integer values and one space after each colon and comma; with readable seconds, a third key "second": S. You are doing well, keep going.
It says {"hour": 9, "minute": 25}
